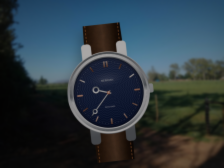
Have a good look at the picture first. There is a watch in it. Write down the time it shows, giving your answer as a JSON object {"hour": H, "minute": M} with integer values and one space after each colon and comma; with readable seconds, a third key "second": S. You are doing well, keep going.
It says {"hour": 9, "minute": 37}
